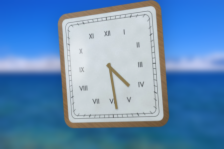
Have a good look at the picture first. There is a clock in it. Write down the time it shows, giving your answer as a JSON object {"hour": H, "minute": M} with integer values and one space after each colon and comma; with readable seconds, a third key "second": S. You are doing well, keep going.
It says {"hour": 4, "minute": 29}
